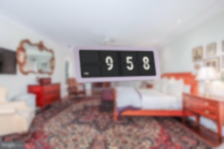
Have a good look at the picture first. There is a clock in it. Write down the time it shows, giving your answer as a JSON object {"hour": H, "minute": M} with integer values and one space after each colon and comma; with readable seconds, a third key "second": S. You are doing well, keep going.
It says {"hour": 9, "minute": 58}
